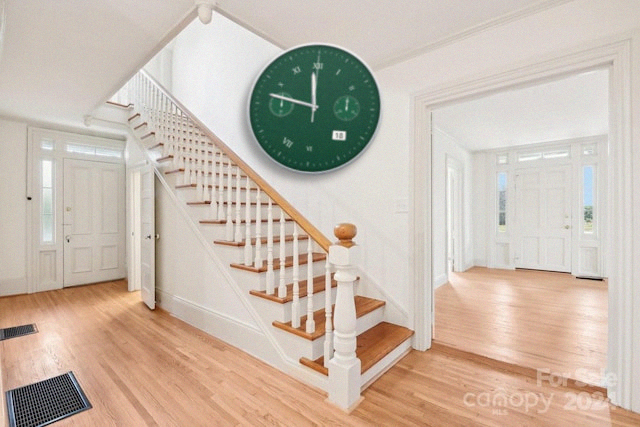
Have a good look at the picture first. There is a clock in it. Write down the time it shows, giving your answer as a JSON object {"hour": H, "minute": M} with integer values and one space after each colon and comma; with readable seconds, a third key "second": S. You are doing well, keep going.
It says {"hour": 11, "minute": 47}
